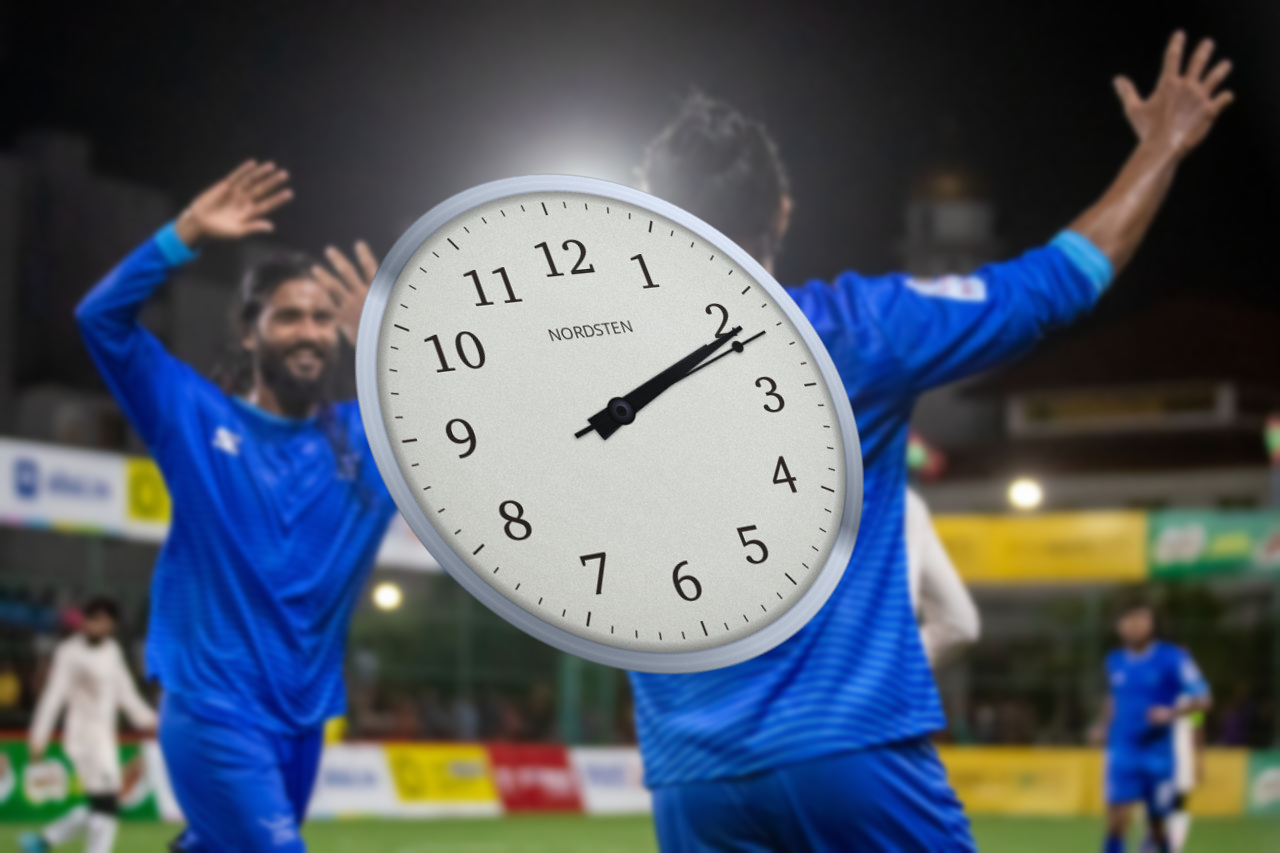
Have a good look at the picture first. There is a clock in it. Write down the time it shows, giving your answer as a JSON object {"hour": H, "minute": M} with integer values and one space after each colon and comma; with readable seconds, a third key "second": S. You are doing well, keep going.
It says {"hour": 2, "minute": 11, "second": 12}
